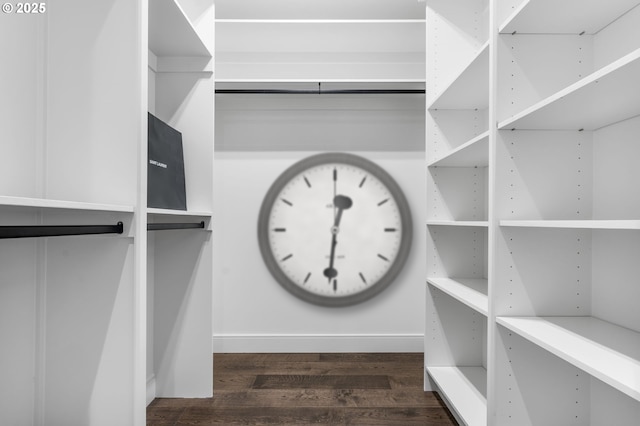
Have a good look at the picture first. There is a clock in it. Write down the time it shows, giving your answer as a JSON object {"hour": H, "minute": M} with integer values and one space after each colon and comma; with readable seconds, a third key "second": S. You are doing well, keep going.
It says {"hour": 12, "minute": 31, "second": 0}
